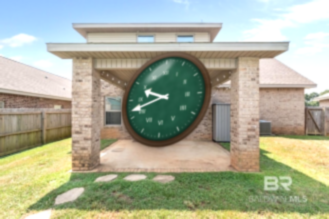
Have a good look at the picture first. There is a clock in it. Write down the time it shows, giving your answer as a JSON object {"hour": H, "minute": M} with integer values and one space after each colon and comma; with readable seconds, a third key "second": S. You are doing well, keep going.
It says {"hour": 9, "minute": 42}
